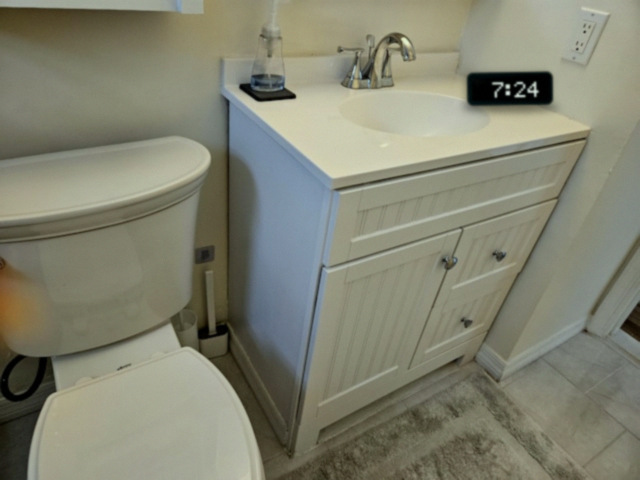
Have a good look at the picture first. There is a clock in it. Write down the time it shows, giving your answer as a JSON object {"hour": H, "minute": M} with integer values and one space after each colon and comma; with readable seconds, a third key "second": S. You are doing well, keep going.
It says {"hour": 7, "minute": 24}
